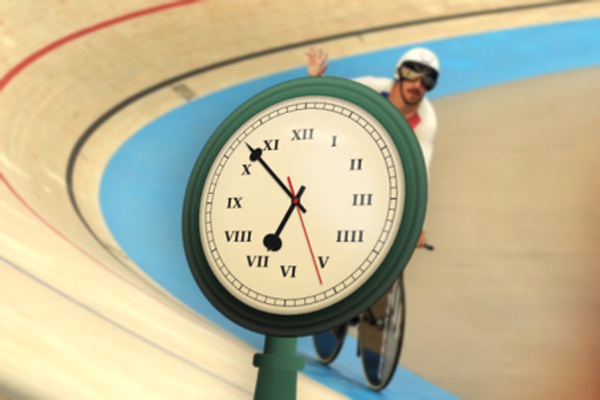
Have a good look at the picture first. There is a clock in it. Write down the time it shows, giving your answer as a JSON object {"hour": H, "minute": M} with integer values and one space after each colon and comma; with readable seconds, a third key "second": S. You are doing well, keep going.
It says {"hour": 6, "minute": 52, "second": 26}
